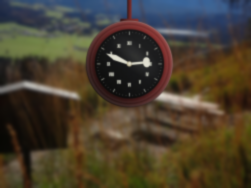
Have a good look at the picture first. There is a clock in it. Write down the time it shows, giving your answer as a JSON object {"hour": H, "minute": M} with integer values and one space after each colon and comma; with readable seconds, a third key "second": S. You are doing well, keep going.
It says {"hour": 2, "minute": 49}
